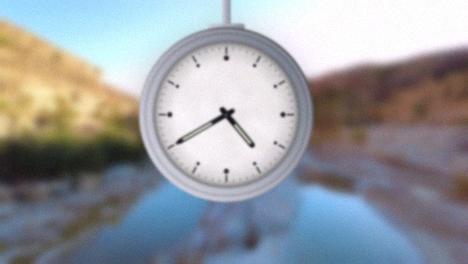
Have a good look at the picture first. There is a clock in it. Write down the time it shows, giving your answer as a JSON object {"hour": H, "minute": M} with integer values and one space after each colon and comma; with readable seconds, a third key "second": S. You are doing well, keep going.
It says {"hour": 4, "minute": 40}
